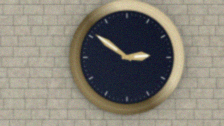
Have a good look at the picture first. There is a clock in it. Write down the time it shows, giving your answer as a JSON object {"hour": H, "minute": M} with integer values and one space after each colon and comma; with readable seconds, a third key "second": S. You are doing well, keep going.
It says {"hour": 2, "minute": 51}
